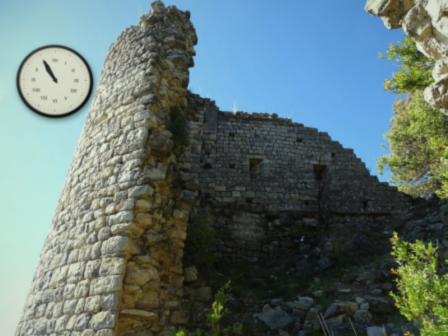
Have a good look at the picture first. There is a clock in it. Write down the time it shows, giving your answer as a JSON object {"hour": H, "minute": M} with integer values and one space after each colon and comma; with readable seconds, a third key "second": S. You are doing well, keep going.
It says {"hour": 10, "minute": 55}
